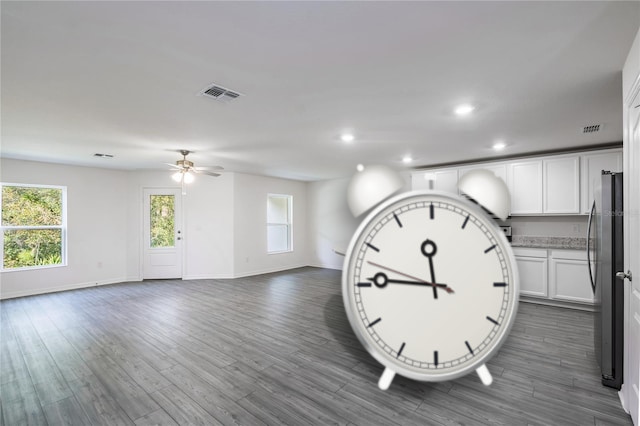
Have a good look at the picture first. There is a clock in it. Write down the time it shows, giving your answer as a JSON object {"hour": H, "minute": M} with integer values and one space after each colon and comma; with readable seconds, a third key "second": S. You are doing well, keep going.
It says {"hour": 11, "minute": 45, "second": 48}
